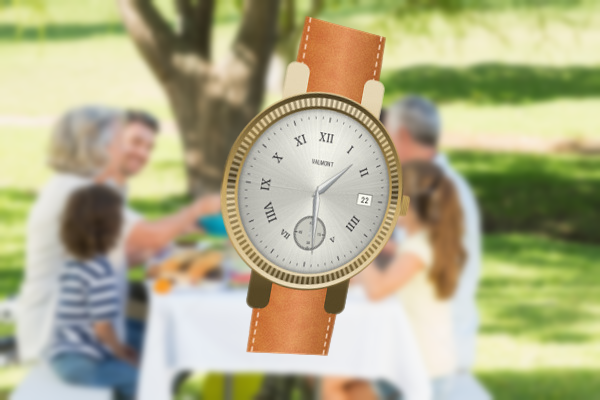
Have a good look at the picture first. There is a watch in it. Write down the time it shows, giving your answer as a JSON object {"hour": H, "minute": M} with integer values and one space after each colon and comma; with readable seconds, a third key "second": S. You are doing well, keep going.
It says {"hour": 1, "minute": 29}
